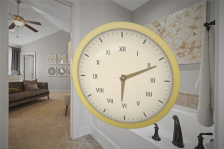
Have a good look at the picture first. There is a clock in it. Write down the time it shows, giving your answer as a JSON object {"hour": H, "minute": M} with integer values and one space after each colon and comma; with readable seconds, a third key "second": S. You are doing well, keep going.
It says {"hour": 6, "minute": 11}
